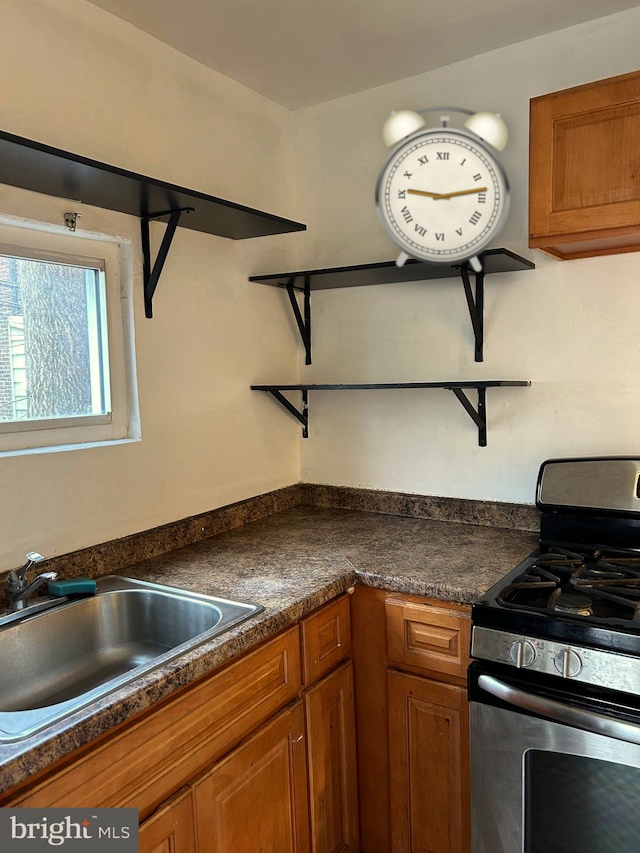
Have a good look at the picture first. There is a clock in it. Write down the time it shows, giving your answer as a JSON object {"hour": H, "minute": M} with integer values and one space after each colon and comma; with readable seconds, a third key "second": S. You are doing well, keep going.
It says {"hour": 9, "minute": 13}
